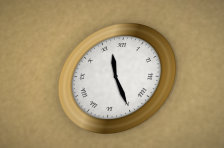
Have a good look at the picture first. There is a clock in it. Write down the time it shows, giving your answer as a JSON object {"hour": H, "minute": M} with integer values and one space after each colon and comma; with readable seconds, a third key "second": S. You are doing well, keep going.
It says {"hour": 11, "minute": 25}
